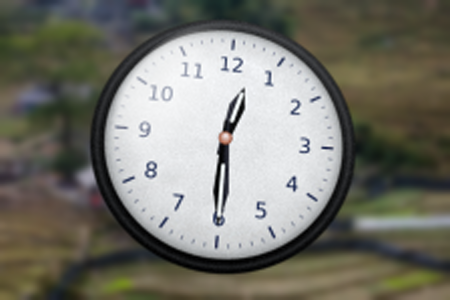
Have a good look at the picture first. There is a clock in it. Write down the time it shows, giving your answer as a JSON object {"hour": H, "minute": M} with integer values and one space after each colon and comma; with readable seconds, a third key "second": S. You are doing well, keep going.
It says {"hour": 12, "minute": 30}
